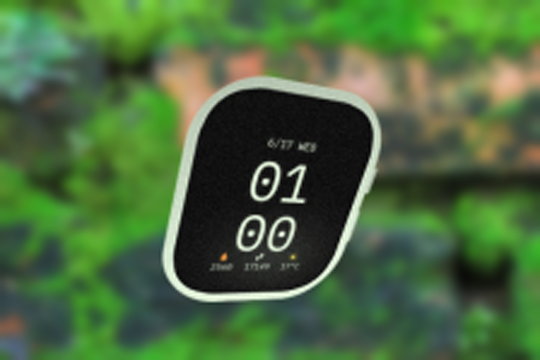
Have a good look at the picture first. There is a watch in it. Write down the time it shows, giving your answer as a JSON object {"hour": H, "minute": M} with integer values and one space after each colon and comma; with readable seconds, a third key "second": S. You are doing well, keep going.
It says {"hour": 1, "minute": 0}
